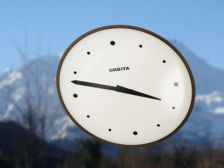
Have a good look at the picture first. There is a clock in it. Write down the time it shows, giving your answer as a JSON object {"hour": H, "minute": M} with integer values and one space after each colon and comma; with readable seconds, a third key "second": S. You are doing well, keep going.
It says {"hour": 3, "minute": 48}
